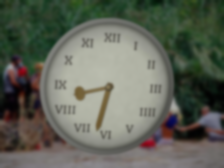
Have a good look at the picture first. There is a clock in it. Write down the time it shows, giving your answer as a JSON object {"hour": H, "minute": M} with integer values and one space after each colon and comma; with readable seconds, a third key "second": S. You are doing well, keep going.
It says {"hour": 8, "minute": 32}
